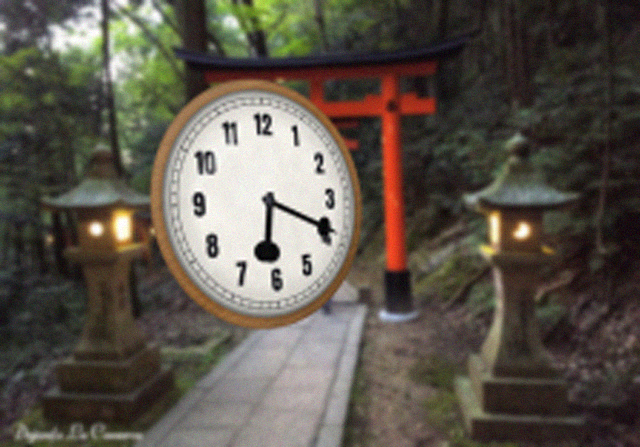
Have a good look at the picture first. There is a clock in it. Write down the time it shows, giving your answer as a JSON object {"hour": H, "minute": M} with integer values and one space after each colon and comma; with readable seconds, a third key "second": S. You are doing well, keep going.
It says {"hour": 6, "minute": 19}
